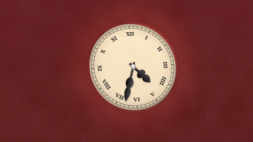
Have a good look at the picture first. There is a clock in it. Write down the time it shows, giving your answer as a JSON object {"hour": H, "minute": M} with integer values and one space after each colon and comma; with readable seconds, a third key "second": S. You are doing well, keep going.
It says {"hour": 4, "minute": 33}
